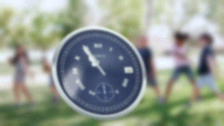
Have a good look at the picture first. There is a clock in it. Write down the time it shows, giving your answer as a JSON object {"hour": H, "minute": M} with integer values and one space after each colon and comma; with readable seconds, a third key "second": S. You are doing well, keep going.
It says {"hour": 10, "minute": 55}
